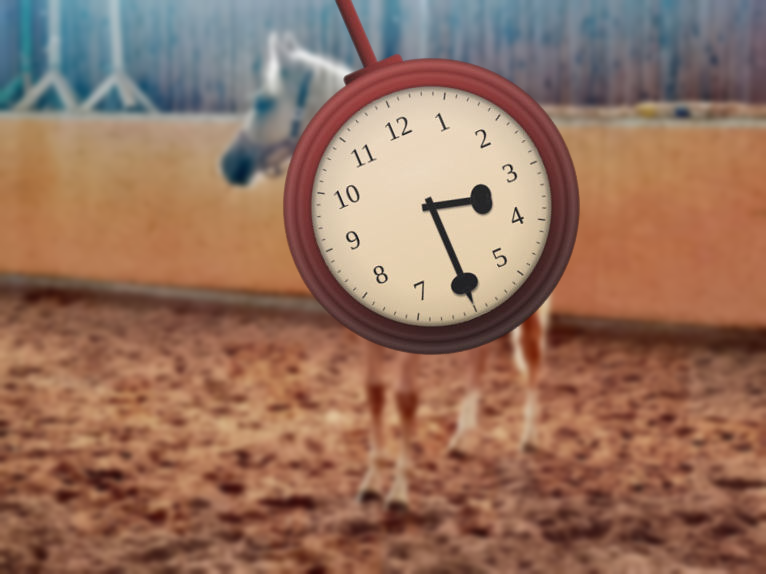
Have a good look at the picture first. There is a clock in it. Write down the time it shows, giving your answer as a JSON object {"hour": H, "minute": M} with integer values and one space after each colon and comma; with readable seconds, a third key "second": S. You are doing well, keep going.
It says {"hour": 3, "minute": 30}
